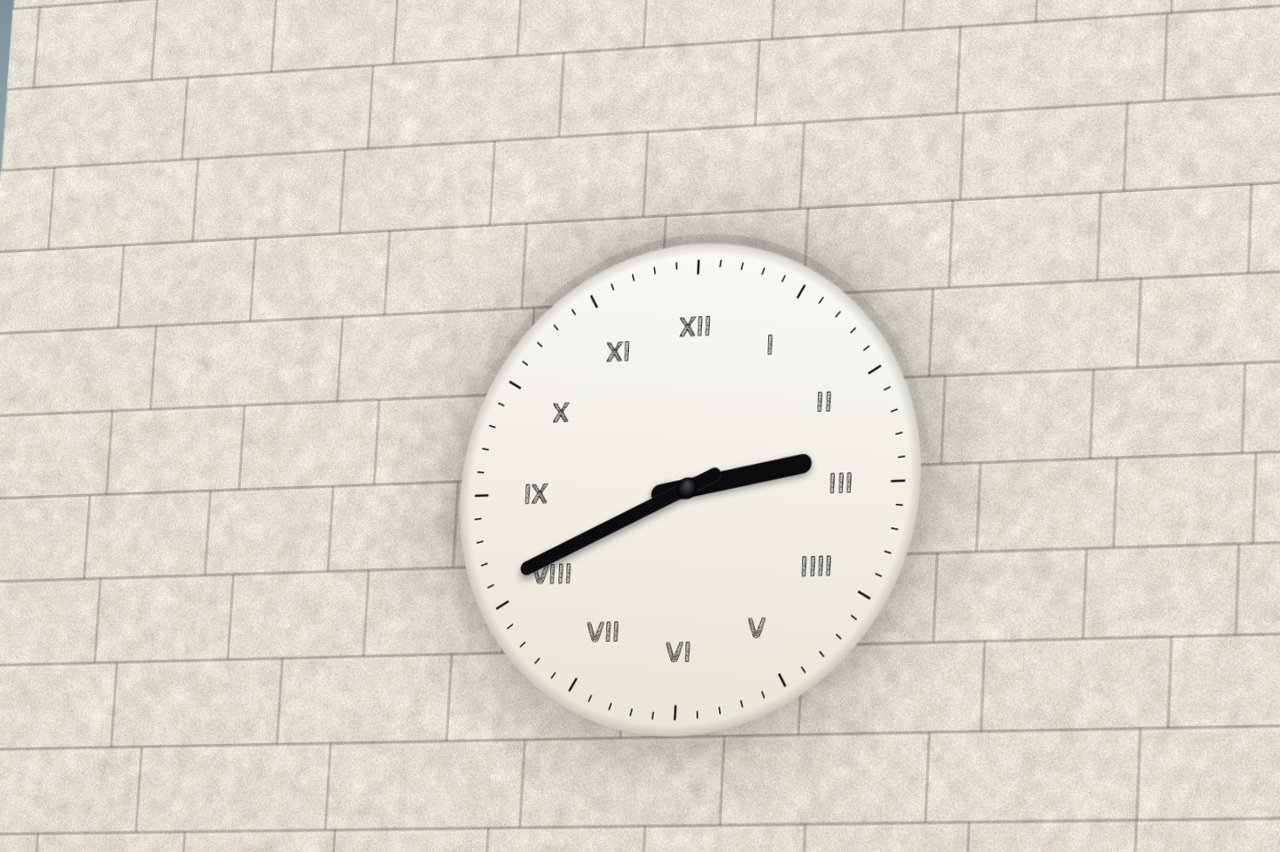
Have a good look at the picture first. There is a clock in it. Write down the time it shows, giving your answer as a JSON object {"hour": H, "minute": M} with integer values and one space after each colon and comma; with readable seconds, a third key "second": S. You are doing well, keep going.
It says {"hour": 2, "minute": 41}
